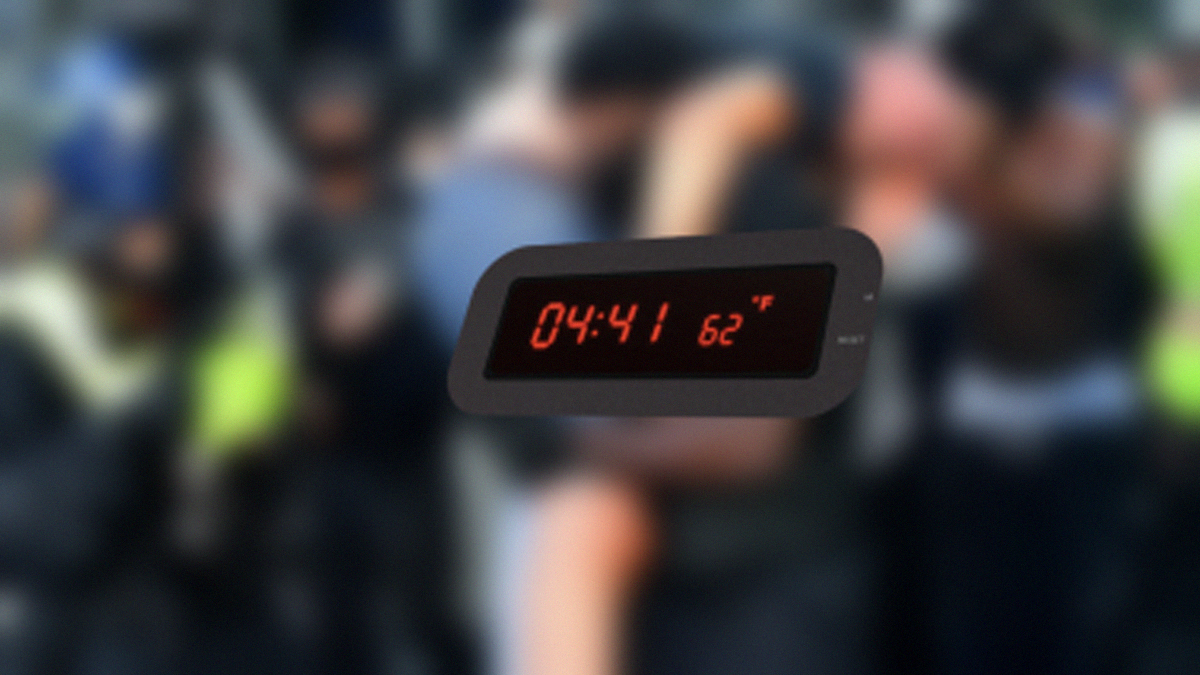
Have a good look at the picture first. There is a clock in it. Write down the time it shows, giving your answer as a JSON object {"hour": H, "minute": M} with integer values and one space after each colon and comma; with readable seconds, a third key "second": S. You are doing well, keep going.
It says {"hour": 4, "minute": 41}
